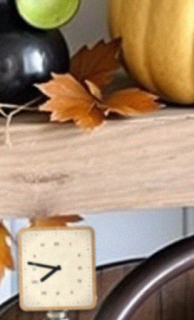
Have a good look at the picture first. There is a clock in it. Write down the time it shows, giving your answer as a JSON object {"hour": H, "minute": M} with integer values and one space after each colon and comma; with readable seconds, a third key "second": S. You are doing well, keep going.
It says {"hour": 7, "minute": 47}
